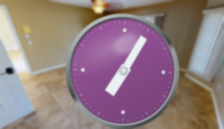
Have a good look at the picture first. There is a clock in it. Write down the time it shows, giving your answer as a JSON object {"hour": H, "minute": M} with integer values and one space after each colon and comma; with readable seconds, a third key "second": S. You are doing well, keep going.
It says {"hour": 7, "minute": 5}
